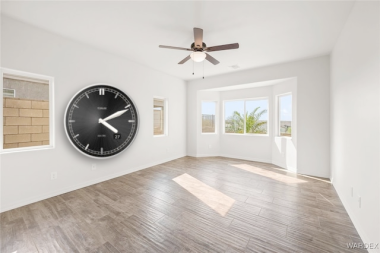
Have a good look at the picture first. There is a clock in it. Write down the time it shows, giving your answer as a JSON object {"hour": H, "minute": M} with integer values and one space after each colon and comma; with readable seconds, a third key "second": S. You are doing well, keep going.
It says {"hour": 4, "minute": 11}
